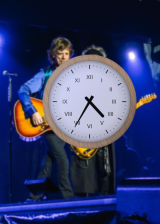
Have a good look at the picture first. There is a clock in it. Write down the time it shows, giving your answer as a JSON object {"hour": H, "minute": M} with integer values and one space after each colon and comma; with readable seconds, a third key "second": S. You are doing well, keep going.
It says {"hour": 4, "minute": 35}
